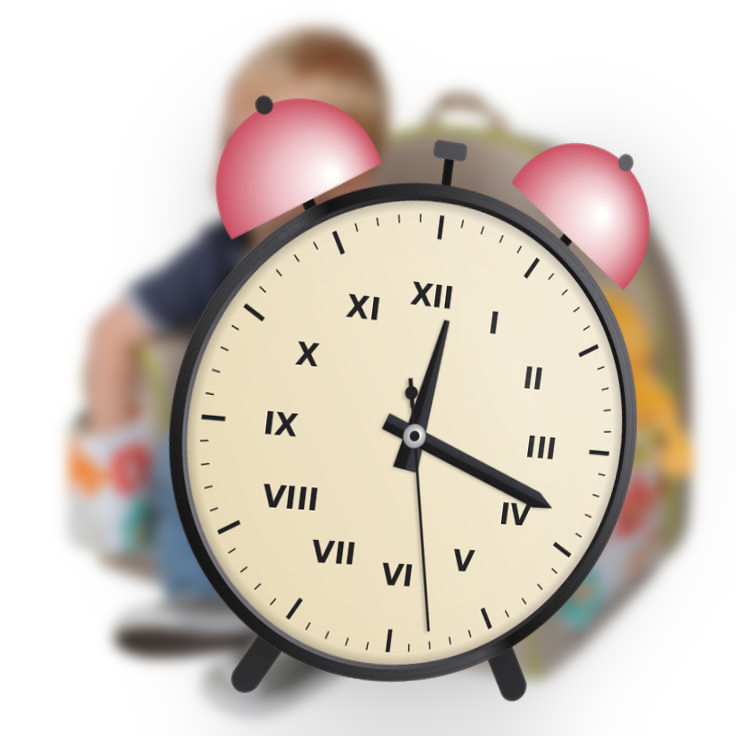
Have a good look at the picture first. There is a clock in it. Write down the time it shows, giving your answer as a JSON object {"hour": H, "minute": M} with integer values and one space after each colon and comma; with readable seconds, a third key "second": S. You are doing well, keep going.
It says {"hour": 12, "minute": 18, "second": 28}
